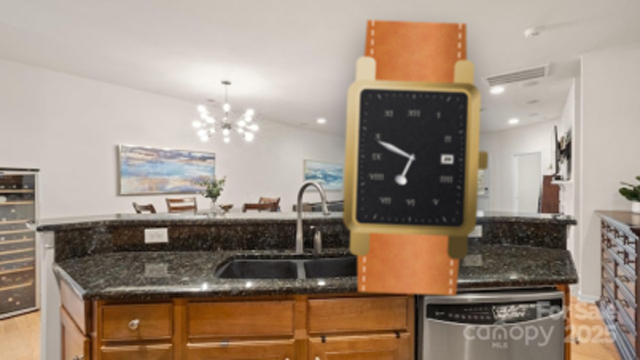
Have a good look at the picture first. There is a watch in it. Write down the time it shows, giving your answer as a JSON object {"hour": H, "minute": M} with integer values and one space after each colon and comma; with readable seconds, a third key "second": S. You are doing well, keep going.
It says {"hour": 6, "minute": 49}
